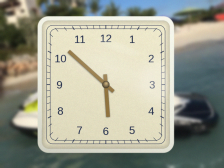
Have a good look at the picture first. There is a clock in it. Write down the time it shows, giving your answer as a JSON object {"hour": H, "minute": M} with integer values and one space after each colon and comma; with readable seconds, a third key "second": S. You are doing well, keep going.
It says {"hour": 5, "minute": 52}
